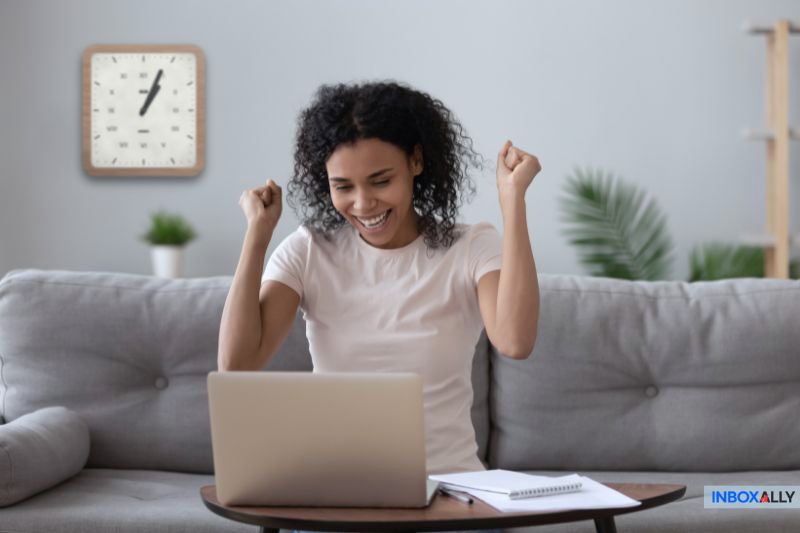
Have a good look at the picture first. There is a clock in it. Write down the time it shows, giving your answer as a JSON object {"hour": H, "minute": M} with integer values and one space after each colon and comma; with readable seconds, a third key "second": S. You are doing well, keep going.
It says {"hour": 1, "minute": 4}
